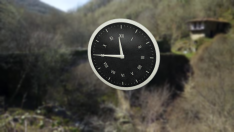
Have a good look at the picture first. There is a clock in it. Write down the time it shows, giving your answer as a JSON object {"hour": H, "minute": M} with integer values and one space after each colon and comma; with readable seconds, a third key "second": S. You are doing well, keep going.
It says {"hour": 11, "minute": 45}
